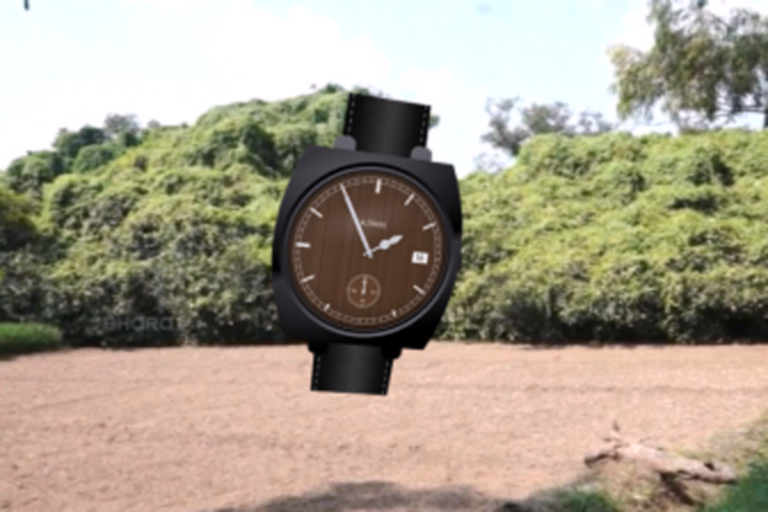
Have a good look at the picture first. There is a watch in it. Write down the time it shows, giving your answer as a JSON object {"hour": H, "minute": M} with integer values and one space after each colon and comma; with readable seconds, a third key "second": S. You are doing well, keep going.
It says {"hour": 1, "minute": 55}
